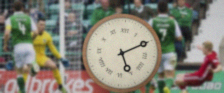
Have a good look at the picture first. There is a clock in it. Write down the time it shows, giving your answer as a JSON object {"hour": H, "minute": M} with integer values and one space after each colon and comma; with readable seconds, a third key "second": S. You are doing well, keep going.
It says {"hour": 5, "minute": 10}
